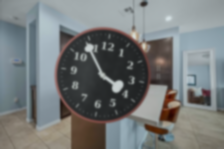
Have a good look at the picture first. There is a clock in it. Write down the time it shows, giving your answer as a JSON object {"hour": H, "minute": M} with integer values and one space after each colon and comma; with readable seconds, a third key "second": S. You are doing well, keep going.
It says {"hour": 3, "minute": 54}
